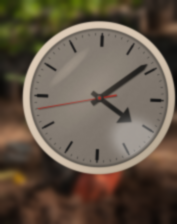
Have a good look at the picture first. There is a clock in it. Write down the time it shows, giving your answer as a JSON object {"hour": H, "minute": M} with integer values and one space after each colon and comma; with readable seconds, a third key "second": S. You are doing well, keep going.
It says {"hour": 4, "minute": 8, "second": 43}
